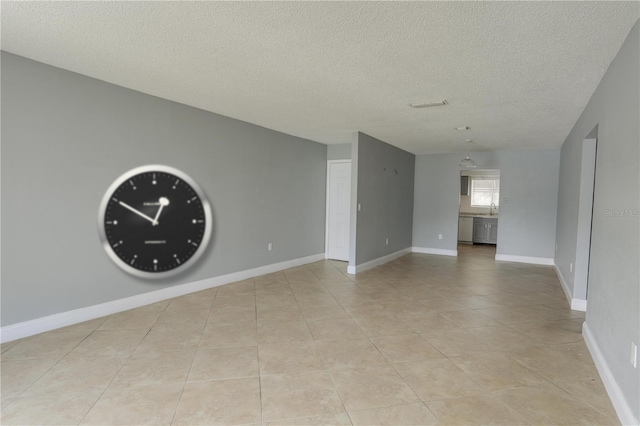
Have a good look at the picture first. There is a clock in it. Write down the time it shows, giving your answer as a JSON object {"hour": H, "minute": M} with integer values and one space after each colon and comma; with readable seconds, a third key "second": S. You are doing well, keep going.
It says {"hour": 12, "minute": 50}
